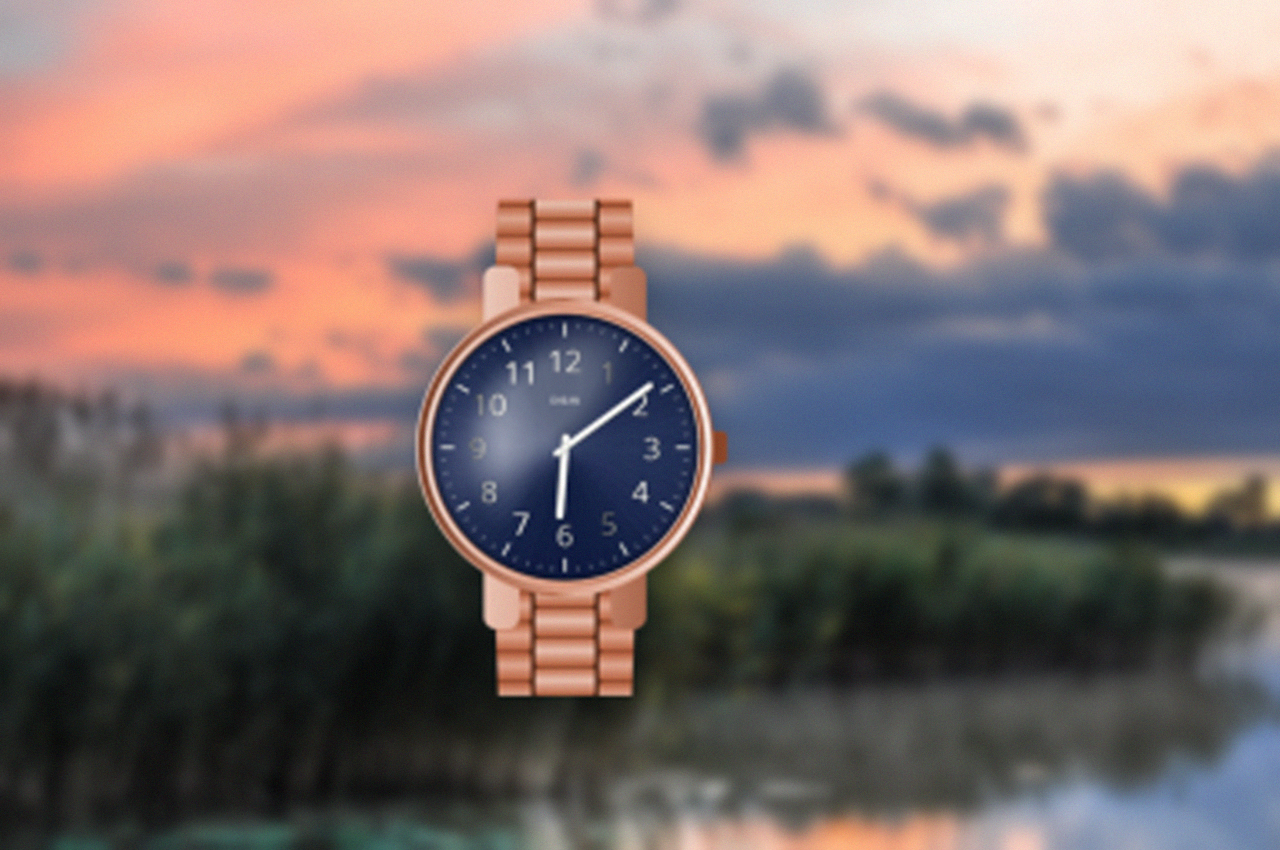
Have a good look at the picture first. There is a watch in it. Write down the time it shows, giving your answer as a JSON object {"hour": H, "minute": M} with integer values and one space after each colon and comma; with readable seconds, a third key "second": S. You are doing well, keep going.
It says {"hour": 6, "minute": 9}
